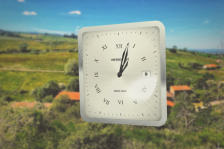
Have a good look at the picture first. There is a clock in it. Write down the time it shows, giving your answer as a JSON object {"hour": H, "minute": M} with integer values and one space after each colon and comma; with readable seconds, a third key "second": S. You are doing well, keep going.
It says {"hour": 1, "minute": 3}
